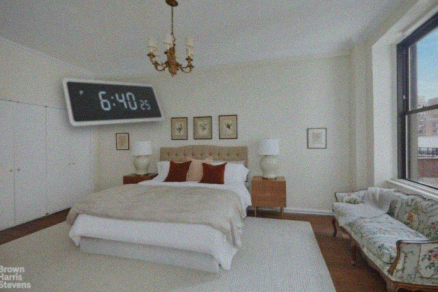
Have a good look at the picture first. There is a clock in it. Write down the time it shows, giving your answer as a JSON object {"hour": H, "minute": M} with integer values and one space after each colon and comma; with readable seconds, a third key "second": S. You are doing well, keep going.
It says {"hour": 6, "minute": 40, "second": 25}
